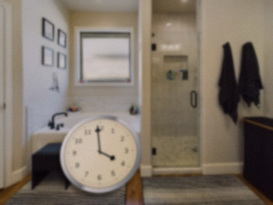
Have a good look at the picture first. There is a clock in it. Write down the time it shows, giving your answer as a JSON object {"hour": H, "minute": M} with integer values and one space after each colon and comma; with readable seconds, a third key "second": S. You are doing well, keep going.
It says {"hour": 3, "minute": 59}
